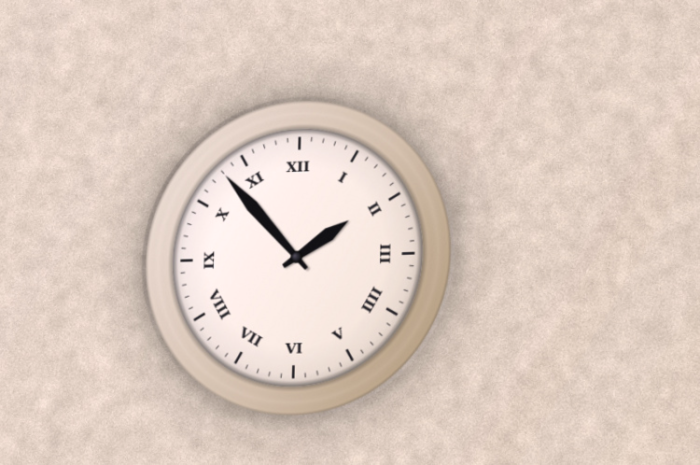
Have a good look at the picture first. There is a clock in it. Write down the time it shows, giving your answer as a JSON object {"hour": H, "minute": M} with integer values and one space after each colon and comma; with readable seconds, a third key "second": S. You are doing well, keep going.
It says {"hour": 1, "minute": 53}
